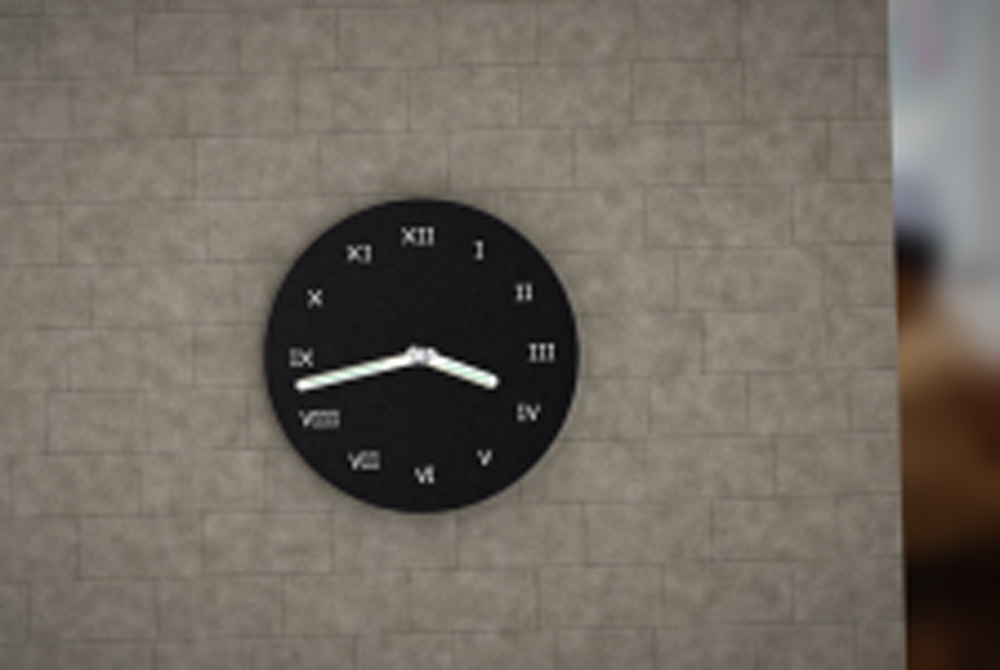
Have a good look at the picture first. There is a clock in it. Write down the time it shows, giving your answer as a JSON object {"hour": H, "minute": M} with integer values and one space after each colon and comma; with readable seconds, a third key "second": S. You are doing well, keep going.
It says {"hour": 3, "minute": 43}
